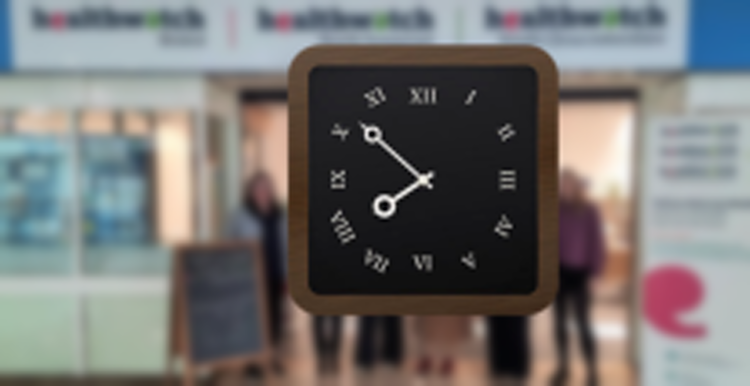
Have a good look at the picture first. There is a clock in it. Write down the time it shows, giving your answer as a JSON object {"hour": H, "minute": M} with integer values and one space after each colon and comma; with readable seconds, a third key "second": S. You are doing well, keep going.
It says {"hour": 7, "minute": 52}
